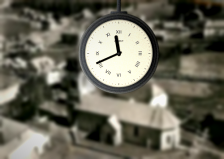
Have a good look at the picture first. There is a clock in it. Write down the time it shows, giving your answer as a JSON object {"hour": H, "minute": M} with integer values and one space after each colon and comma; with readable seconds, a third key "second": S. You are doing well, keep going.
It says {"hour": 11, "minute": 41}
